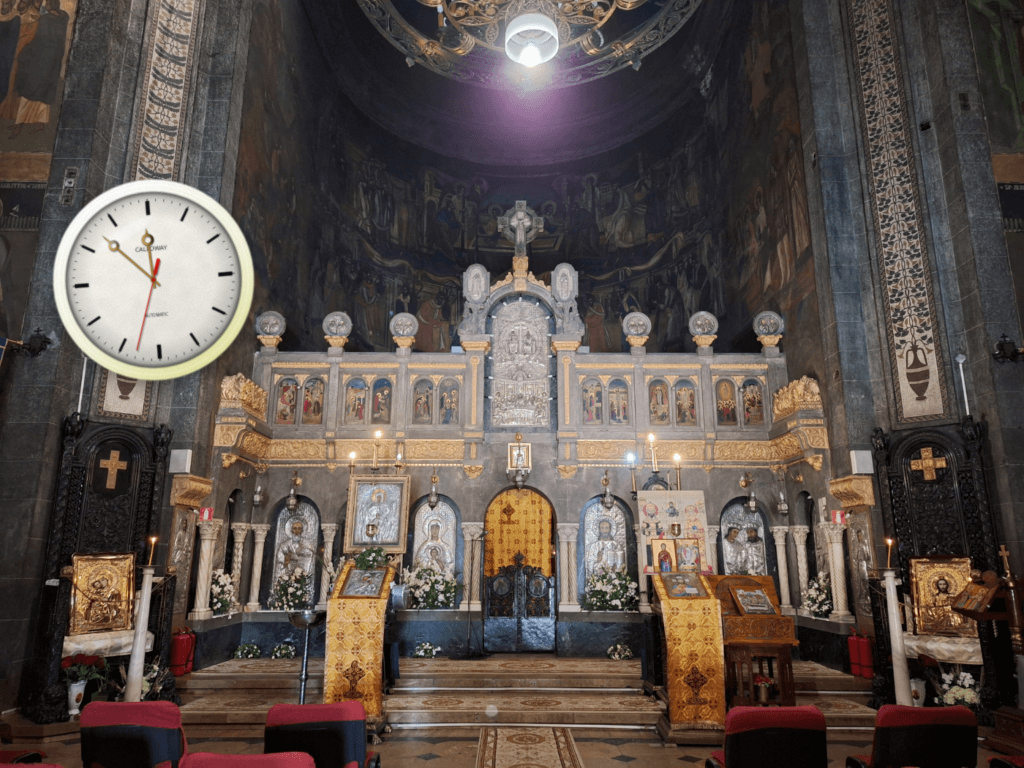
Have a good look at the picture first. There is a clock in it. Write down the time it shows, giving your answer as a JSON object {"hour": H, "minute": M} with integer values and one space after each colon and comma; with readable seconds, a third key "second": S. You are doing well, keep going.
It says {"hour": 11, "minute": 52, "second": 33}
